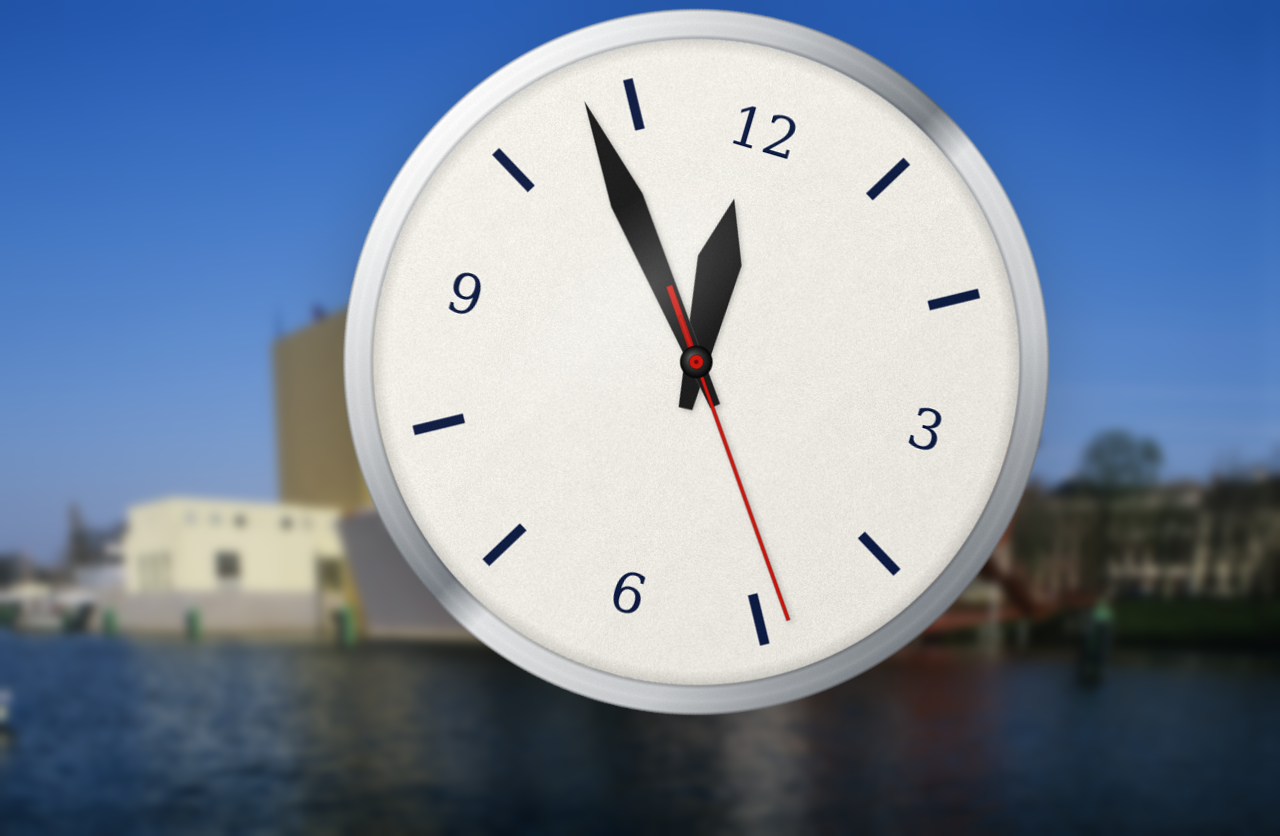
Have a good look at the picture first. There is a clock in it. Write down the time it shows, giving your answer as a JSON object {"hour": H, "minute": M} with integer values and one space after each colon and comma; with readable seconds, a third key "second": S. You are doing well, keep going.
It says {"hour": 11, "minute": 53, "second": 24}
